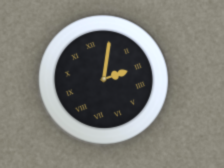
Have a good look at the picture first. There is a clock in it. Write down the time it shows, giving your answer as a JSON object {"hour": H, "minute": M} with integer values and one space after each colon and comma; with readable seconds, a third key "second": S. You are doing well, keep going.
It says {"hour": 3, "minute": 5}
